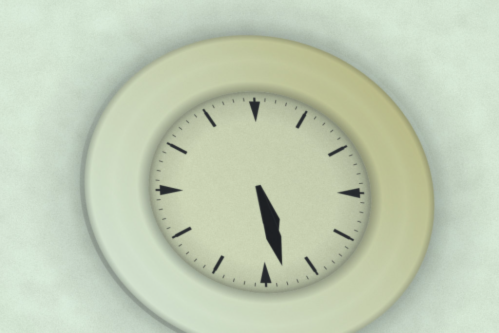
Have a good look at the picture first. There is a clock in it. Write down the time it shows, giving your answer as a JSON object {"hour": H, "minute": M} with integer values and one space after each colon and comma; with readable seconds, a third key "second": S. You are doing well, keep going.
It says {"hour": 5, "minute": 28}
